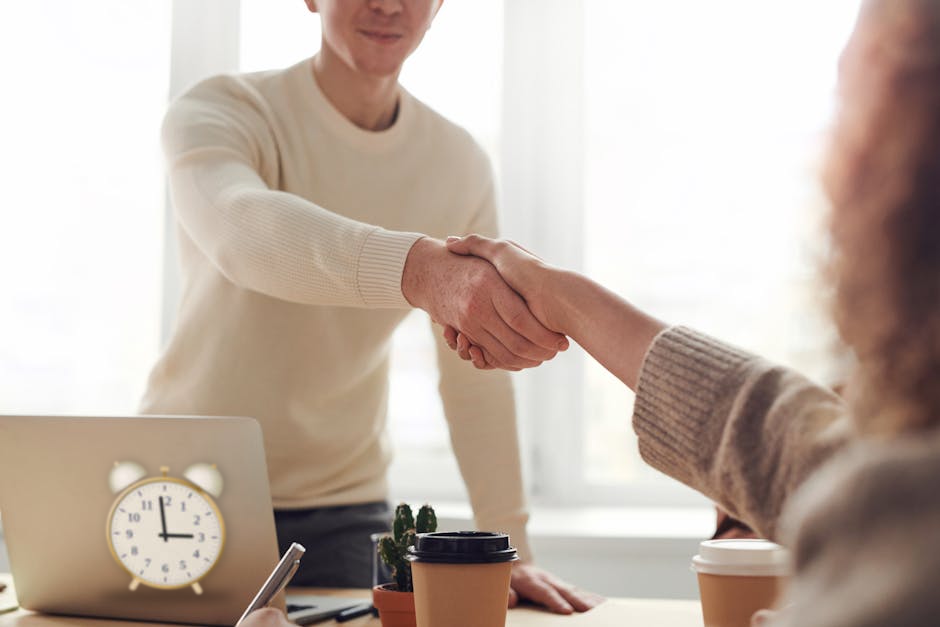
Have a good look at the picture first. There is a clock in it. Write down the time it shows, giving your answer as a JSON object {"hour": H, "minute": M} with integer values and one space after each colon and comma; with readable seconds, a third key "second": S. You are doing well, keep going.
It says {"hour": 2, "minute": 59}
